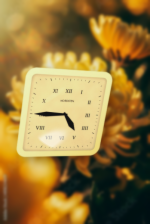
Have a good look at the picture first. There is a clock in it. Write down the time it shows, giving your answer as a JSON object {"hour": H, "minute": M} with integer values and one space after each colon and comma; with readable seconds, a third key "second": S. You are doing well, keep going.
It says {"hour": 4, "minute": 45}
